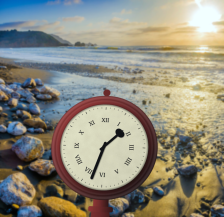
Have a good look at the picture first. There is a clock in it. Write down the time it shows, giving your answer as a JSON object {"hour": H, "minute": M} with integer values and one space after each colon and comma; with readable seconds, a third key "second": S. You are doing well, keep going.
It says {"hour": 1, "minute": 33}
